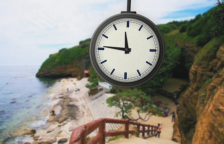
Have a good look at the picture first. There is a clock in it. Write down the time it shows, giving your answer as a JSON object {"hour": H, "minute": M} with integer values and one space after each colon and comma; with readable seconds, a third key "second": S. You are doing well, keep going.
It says {"hour": 11, "minute": 46}
